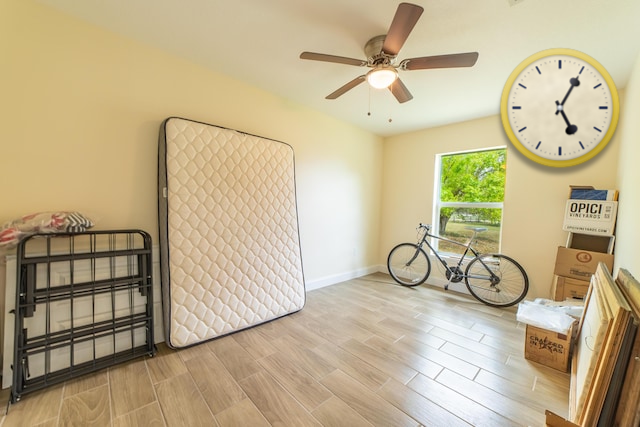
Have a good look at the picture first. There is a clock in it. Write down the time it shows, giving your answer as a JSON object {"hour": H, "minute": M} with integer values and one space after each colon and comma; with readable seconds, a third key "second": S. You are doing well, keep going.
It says {"hour": 5, "minute": 5}
